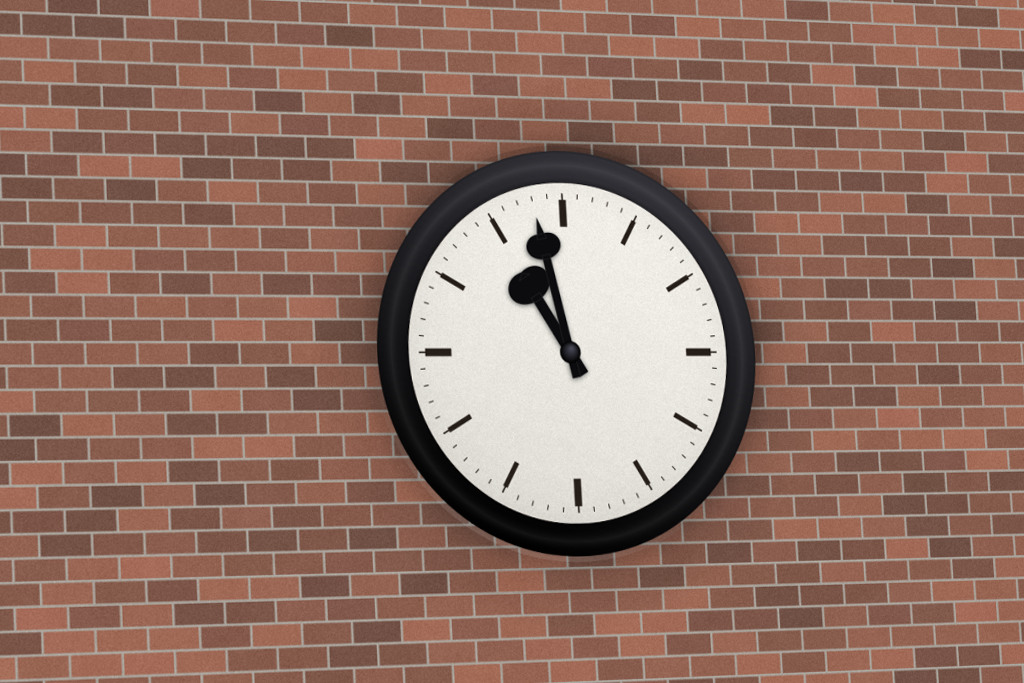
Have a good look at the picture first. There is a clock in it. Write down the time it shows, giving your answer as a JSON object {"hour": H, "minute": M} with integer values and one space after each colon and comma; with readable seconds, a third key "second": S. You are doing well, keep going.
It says {"hour": 10, "minute": 58}
